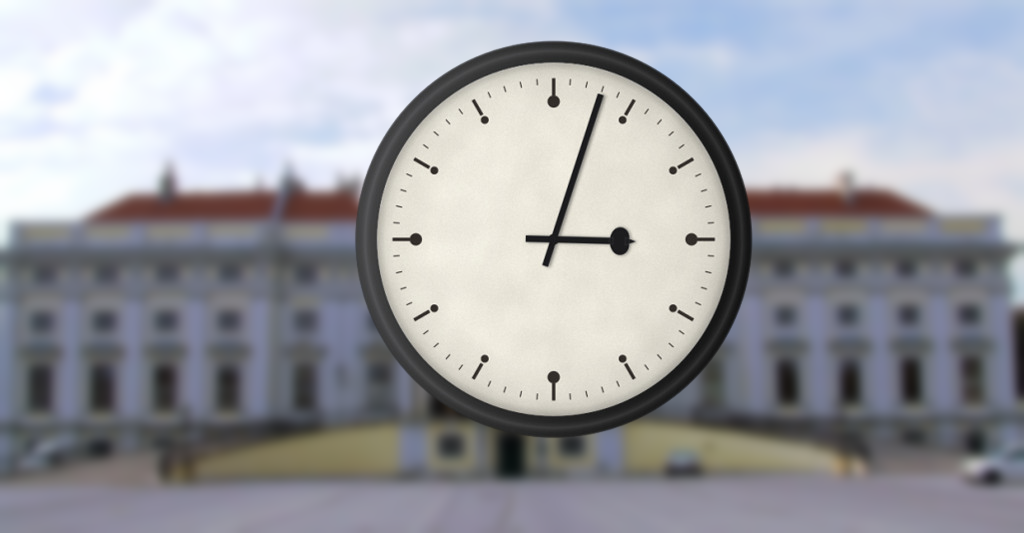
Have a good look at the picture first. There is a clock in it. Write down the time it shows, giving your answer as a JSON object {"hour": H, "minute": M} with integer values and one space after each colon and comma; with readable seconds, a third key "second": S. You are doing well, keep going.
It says {"hour": 3, "minute": 3}
